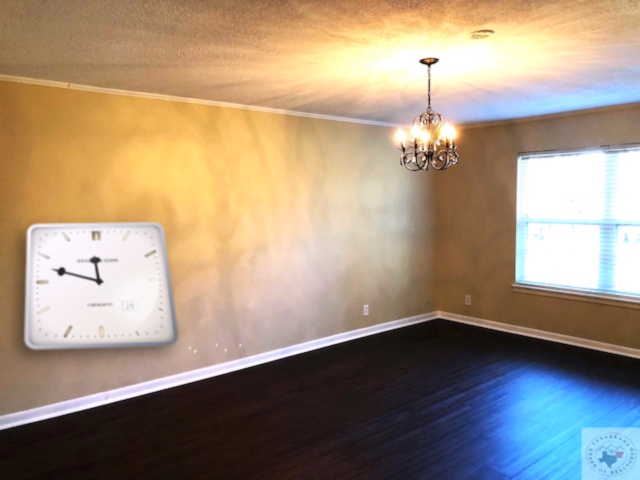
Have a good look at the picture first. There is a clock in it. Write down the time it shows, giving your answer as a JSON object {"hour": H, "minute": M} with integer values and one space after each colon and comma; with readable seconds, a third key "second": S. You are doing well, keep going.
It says {"hour": 11, "minute": 48}
